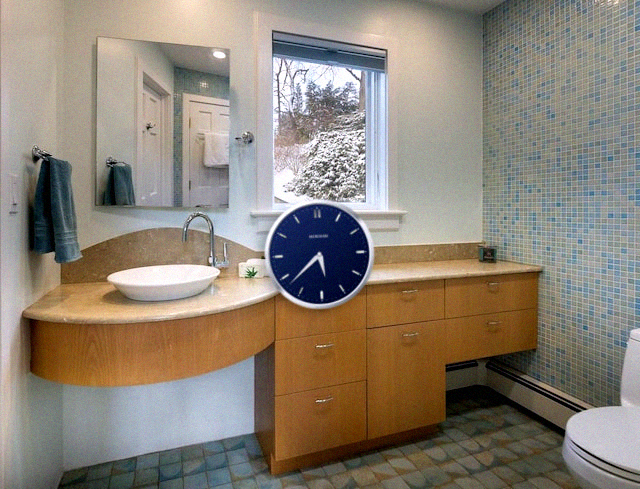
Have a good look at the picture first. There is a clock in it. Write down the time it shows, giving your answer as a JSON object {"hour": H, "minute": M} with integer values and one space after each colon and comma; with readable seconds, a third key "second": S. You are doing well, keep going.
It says {"hour": 5, "minute": 38}
